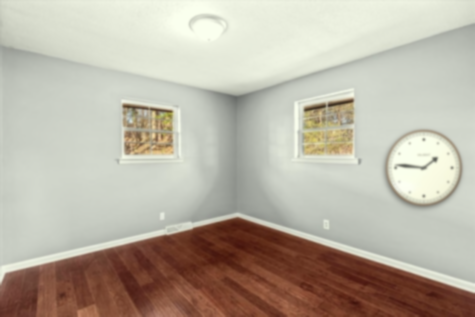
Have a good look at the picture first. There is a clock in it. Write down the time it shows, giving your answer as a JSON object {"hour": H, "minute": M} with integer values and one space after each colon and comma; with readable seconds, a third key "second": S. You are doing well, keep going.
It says {"hour": 1, "minute": 46}
